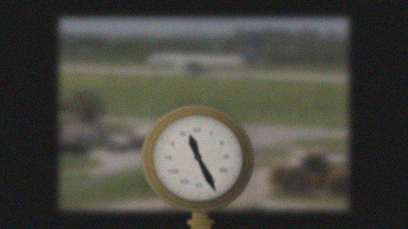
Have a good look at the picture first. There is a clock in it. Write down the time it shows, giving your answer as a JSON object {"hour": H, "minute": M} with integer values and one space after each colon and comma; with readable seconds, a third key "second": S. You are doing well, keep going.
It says {"hour": 11, "minute": 26}
